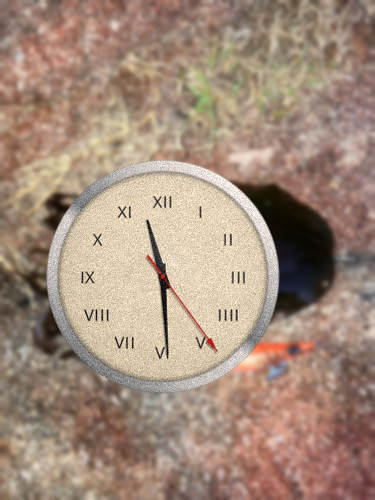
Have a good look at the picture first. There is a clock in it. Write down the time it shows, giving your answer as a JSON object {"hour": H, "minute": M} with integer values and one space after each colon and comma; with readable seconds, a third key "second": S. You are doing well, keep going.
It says {"hour": 11, "minute": 29, "second": 24}
